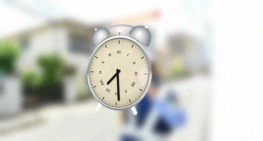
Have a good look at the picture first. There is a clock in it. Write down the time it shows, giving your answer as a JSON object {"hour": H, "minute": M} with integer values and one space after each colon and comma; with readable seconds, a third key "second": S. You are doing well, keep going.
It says {"hour": 7, "minute": 29}
